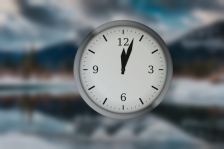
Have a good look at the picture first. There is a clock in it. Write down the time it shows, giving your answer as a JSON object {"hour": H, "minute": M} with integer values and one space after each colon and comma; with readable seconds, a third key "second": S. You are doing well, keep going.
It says {"hour": 12, "minute": 3}
